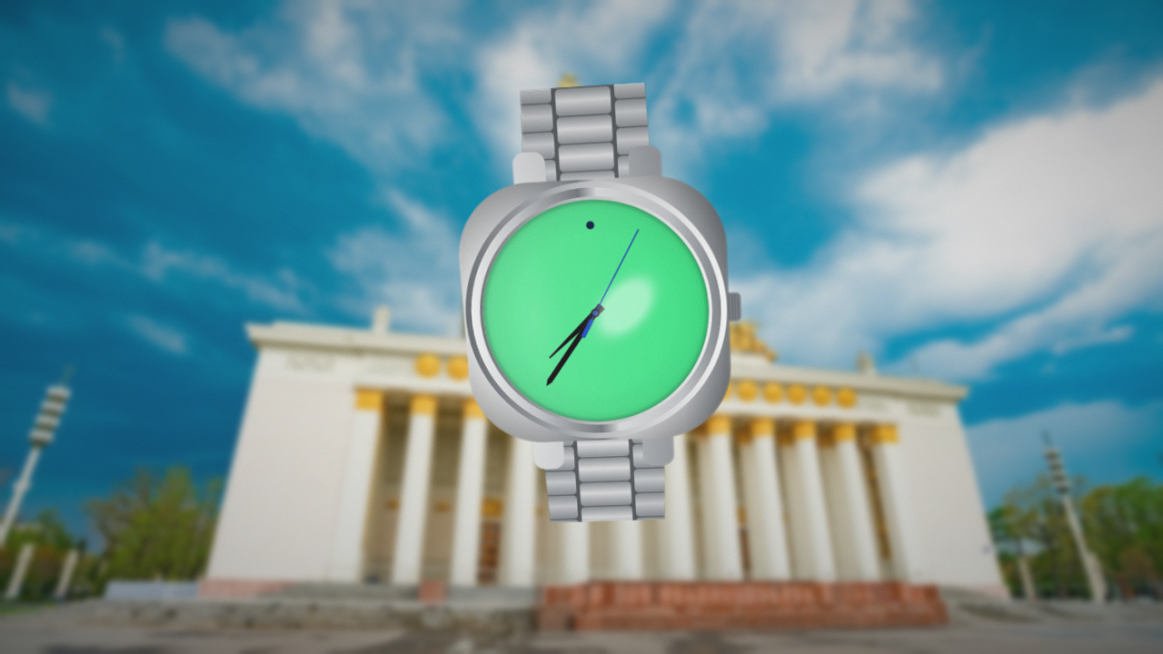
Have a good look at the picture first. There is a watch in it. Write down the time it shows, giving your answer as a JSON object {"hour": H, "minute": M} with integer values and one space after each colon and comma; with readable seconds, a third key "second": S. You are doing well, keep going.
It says {"hour": 7, "minute": 36, "second": 5}
